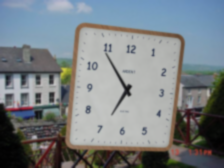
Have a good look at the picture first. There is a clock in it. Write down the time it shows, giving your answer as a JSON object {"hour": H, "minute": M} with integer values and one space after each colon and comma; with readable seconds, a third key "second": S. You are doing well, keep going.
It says {"hour": 6, "minute": 54}
